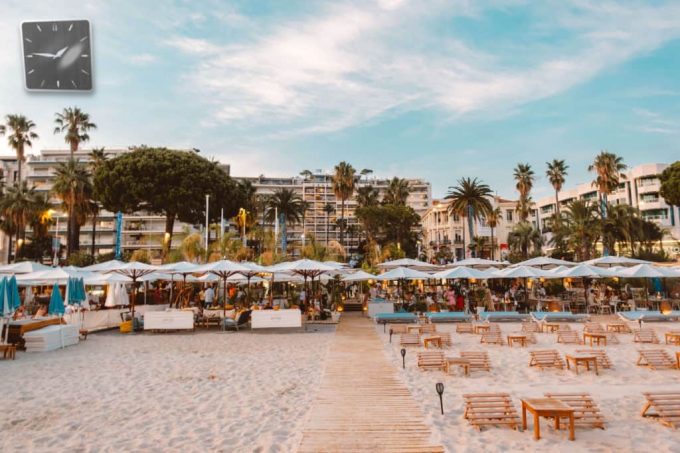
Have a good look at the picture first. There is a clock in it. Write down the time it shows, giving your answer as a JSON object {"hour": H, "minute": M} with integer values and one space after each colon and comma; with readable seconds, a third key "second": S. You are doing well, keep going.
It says {"hour": 1, "minute": 46}
